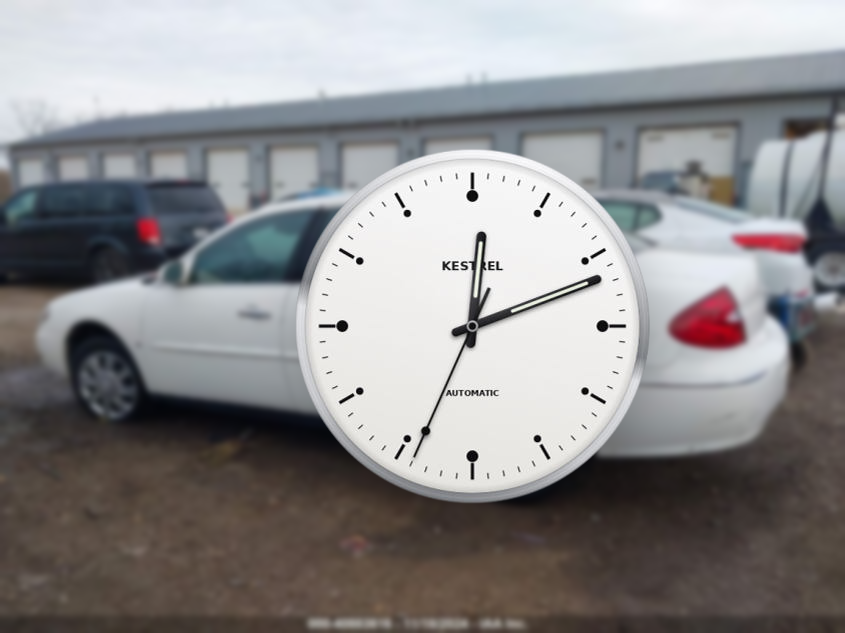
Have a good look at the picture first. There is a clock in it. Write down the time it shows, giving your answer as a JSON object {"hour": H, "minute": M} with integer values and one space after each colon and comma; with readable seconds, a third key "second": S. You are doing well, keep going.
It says {"hour": 12, "minute": 11, "second": 34}
